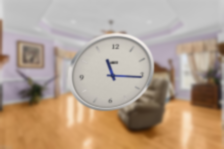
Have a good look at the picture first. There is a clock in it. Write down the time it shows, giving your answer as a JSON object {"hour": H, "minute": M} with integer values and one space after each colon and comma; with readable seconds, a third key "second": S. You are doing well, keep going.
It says {"hour": 11, "minute": 16}
